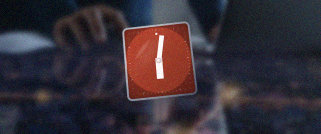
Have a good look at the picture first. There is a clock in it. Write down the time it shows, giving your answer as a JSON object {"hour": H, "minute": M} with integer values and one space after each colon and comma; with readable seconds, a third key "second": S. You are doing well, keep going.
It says {"hour": 6, "minute": 2}
